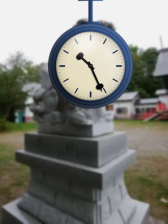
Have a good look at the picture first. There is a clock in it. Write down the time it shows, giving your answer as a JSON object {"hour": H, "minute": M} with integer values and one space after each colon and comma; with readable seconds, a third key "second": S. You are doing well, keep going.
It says {"hour": 10, "minute": 26}
